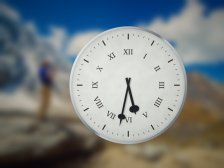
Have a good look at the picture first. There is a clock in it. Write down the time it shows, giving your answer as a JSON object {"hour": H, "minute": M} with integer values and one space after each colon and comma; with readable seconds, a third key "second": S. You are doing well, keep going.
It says {"hour": 5, "minute": 32}
